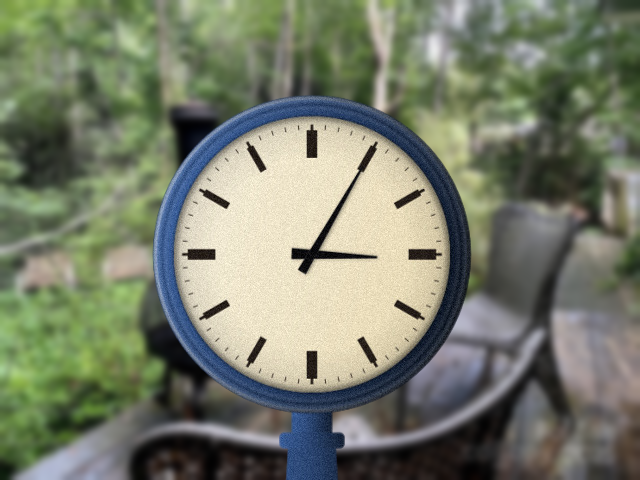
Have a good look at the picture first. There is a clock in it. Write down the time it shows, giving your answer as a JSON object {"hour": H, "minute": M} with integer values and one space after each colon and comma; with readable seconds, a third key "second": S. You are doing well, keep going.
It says {"hour": 3, "minute": 5}
